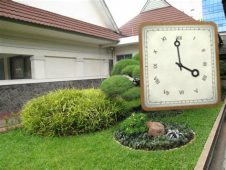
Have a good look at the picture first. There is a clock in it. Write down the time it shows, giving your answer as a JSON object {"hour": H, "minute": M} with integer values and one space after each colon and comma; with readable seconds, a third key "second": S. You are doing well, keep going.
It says {"hour": 3, "minute": 59}
